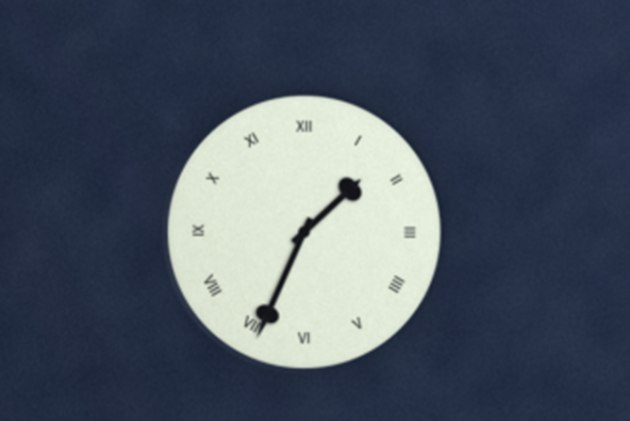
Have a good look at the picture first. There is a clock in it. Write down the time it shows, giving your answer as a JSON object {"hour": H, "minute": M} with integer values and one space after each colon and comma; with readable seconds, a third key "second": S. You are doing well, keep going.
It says {"hour": 1, "minute": 34}
